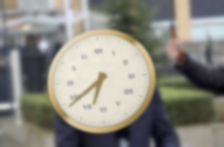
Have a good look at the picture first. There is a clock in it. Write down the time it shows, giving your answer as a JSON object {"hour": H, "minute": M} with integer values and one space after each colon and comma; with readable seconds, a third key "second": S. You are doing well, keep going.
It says {"hour": 6, "minute": 39}
